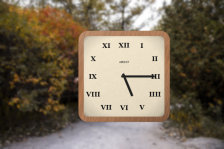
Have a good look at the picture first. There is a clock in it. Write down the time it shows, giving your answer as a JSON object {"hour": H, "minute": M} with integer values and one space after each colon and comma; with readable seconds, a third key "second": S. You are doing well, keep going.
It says {"hour": 5, "minute": 15}
